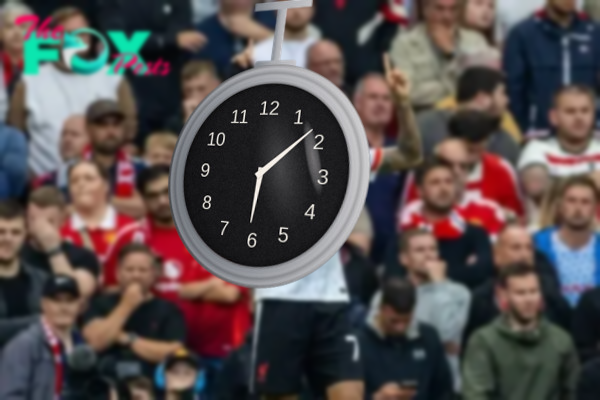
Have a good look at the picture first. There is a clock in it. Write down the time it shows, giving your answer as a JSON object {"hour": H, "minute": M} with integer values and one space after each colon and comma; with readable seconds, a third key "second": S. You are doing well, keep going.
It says {"hour": 6, "minute": 8}
